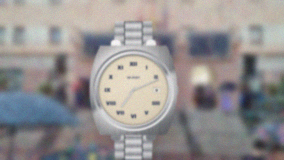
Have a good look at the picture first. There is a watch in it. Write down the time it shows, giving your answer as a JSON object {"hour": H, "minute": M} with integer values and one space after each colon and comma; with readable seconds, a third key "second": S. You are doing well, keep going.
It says {"hour": 7, "minute": 11}
